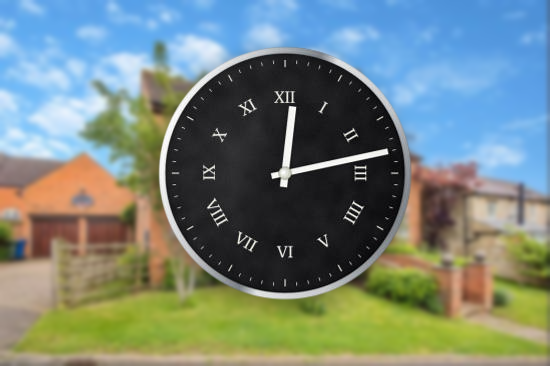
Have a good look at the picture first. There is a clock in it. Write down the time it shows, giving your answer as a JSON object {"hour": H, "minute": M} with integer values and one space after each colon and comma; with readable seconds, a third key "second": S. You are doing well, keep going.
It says {"hour": 12, "minute": 13}
